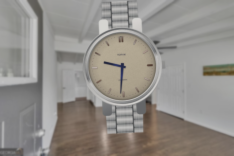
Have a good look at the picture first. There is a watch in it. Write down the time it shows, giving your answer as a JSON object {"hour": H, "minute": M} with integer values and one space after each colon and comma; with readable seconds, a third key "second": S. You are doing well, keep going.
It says {"hour": 9, "minute": 31}
